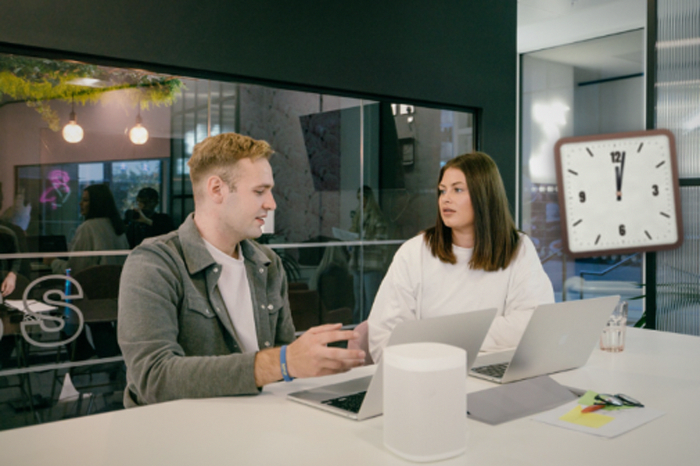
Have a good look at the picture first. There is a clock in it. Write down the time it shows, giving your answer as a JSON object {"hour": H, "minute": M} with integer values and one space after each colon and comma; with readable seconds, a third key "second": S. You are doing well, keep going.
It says {"hour": 12, "minute": 2}
